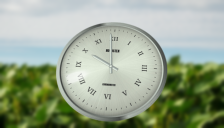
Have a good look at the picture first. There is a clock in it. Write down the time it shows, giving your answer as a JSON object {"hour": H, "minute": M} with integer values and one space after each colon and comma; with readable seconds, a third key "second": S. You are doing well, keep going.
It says {"hour": 9, "minute": 59}
